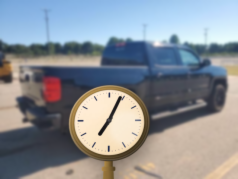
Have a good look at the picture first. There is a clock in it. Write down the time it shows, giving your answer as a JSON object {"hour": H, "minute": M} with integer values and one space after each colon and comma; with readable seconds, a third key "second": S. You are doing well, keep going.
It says {"hour": 7, "minute": 4}
